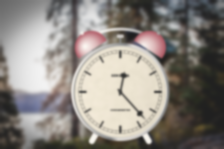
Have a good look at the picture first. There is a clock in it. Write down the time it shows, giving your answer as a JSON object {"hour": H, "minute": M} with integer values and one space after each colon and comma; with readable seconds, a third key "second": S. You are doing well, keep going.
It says {"hour": 12, "minute": 23}
